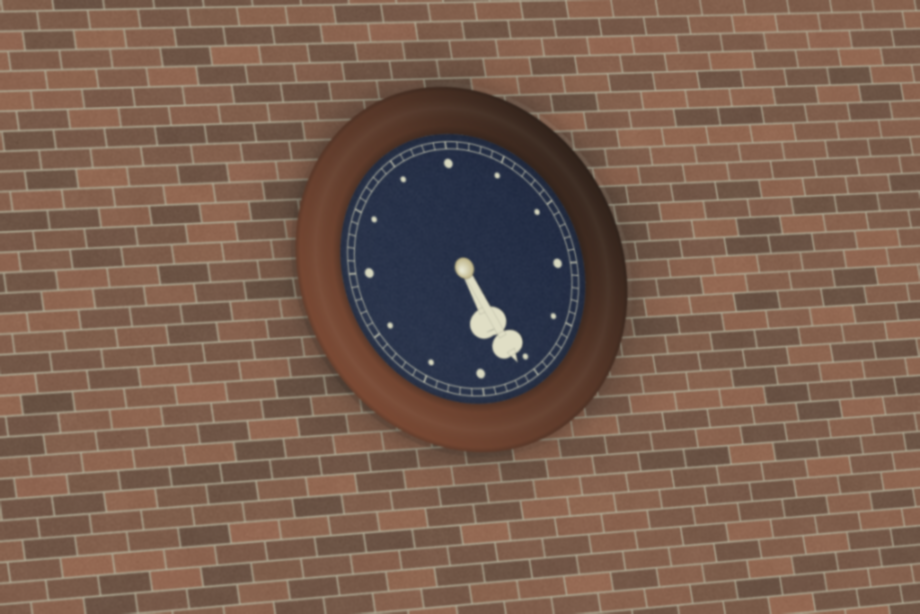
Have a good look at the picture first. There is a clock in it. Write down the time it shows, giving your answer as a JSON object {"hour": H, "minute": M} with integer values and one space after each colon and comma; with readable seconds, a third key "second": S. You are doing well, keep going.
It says {"hour": 5, "minute": 26}
